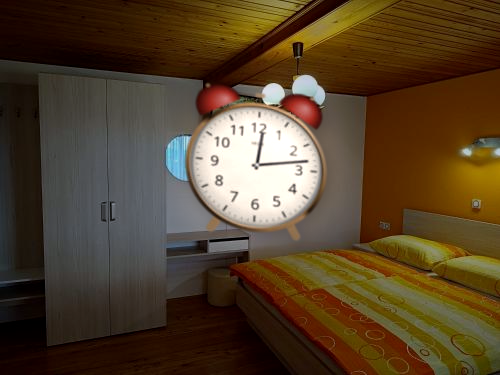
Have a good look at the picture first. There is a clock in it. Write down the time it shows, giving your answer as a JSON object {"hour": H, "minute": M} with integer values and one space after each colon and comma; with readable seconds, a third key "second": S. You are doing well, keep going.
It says {"hour": 12, "minute": 13}
